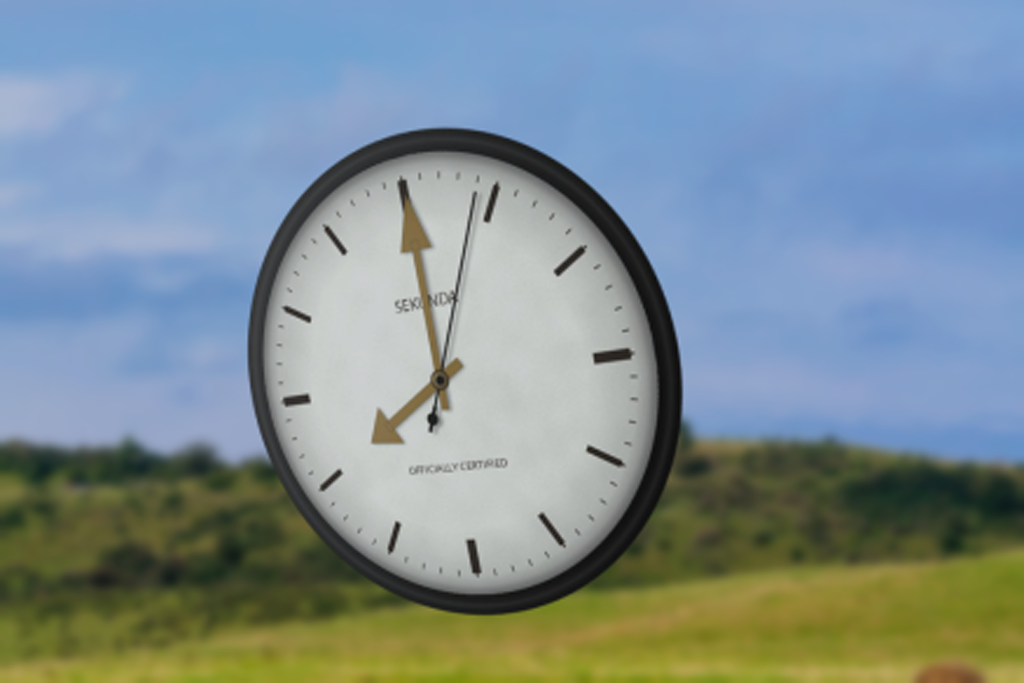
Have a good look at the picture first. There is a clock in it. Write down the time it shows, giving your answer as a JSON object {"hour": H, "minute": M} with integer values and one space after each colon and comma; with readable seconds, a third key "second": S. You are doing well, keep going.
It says {"hour": 8, "minute": 0, "second": 4}
